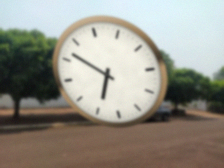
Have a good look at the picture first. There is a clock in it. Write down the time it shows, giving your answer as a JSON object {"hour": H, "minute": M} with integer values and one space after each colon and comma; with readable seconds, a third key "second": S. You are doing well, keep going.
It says {"hour": 6, "minute": 52}
